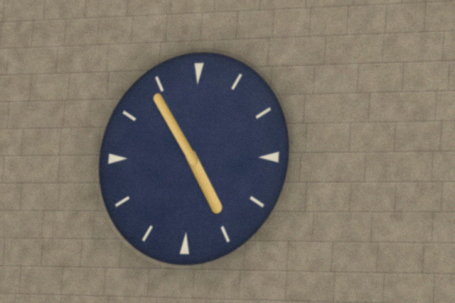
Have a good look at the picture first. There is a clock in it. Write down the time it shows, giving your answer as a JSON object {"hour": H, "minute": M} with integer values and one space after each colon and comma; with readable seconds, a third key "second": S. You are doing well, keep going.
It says {"hour": 4, "minute": 54}
